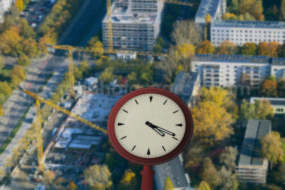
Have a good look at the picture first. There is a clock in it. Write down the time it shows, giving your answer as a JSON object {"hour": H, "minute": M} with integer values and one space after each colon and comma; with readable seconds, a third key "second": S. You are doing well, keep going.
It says {"hour": 4, "minute": 19}
